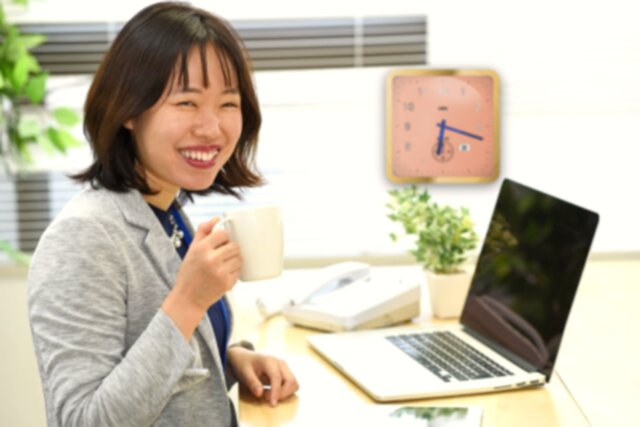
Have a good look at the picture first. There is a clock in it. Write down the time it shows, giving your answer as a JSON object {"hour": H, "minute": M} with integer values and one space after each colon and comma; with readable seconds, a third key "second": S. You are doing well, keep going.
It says {"hour": 6, "minute": 18}
